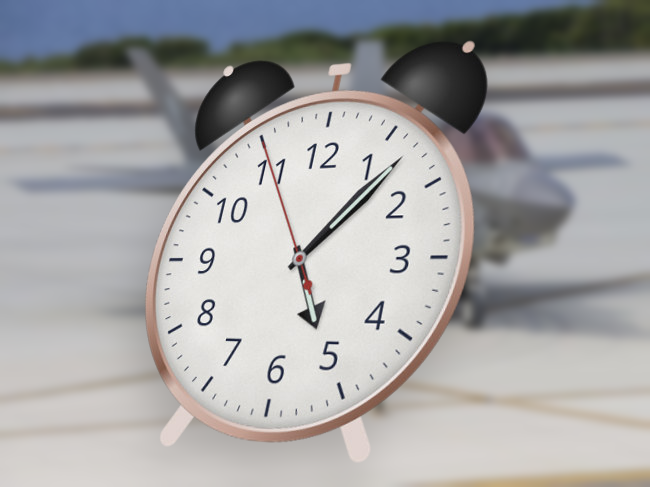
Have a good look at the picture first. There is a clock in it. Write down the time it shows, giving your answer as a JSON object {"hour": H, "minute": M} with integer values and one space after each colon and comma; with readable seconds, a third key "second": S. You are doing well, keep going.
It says {"hour": 5, "minute": 6, "second": 55}
